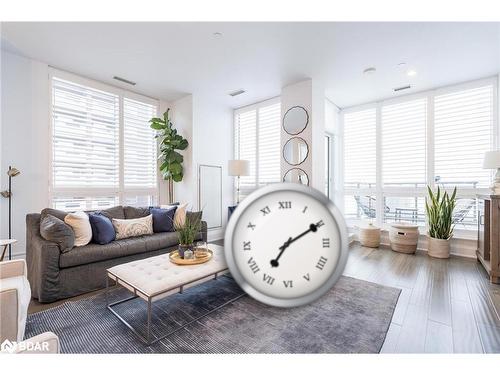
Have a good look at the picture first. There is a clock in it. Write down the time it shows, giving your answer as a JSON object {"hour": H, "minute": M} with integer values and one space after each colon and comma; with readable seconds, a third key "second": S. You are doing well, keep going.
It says {"hour": 7, "minute": 10}
